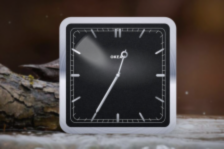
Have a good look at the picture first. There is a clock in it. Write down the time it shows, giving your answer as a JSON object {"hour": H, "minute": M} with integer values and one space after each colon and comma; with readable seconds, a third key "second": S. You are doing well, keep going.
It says {"hour": 12, "minute": 35}
